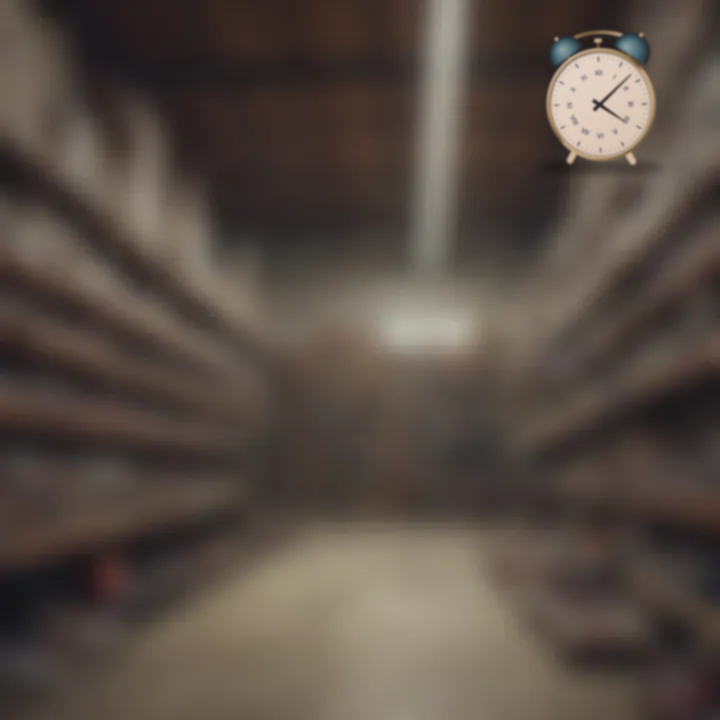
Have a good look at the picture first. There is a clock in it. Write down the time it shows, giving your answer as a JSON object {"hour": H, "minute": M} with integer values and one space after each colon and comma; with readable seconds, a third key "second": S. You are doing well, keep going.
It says {"hour": 4, "minute": 8}
